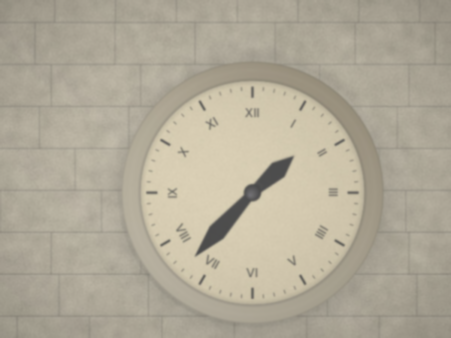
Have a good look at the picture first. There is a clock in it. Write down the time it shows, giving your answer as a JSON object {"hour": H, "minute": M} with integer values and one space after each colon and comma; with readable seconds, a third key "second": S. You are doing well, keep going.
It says {"hour": 1, "minute": 37}
